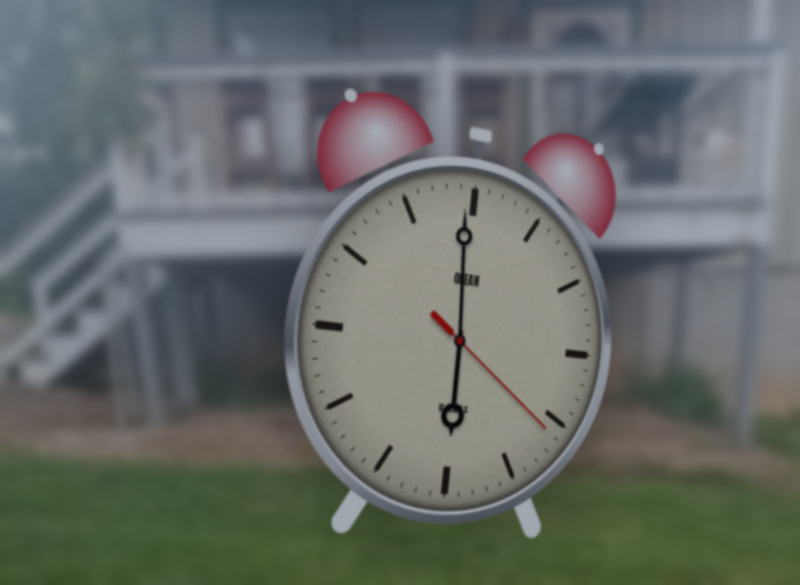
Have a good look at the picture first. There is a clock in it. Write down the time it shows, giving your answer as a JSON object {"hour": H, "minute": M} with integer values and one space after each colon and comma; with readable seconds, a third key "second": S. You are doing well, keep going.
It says {"hour": 5, "minute": 59, "second": 21}
